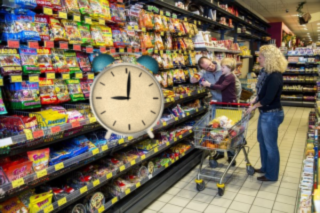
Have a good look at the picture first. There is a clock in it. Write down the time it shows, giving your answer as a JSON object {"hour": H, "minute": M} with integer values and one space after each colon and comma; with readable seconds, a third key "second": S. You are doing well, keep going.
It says {"hour": 9, "minute": 1}
